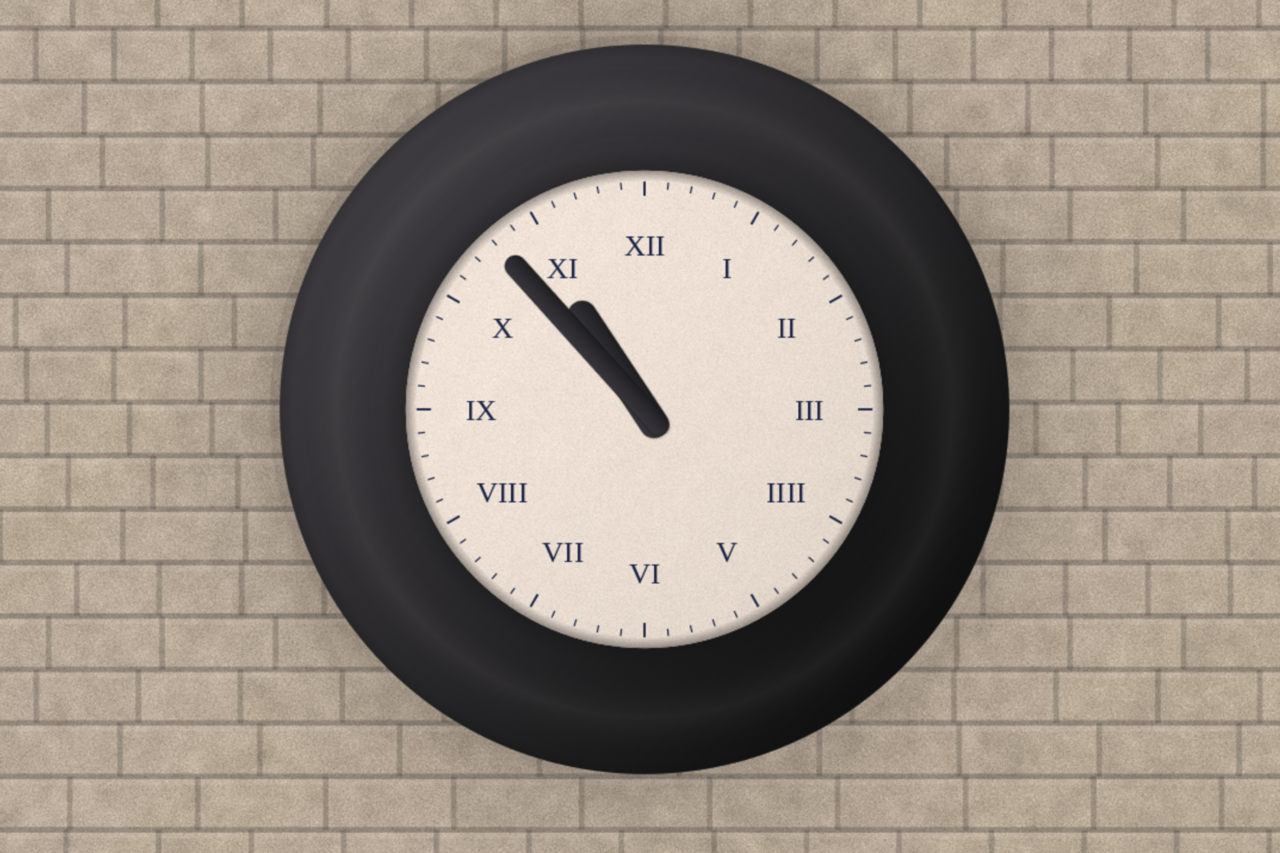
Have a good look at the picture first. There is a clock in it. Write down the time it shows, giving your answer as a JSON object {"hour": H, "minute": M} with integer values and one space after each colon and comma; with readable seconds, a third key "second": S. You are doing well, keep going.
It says {"hour": 10, "minute": 53}
